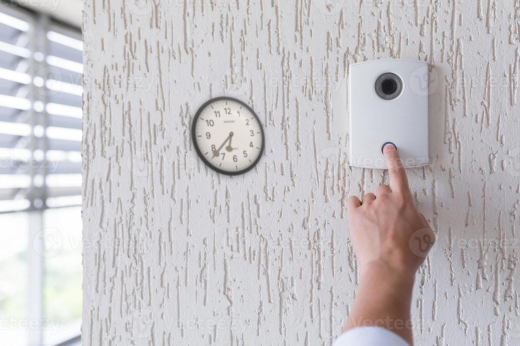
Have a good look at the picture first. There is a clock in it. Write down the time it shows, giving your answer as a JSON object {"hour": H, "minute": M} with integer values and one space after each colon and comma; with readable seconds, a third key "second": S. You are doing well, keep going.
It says {"hour": 6, "minute": 38}
